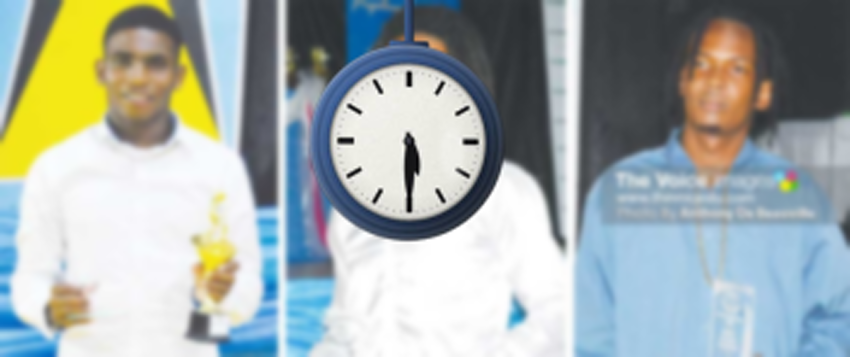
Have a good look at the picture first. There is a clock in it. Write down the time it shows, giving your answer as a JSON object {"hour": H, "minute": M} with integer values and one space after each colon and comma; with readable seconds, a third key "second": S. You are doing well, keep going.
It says {"hour": 5, "minute": 30}
